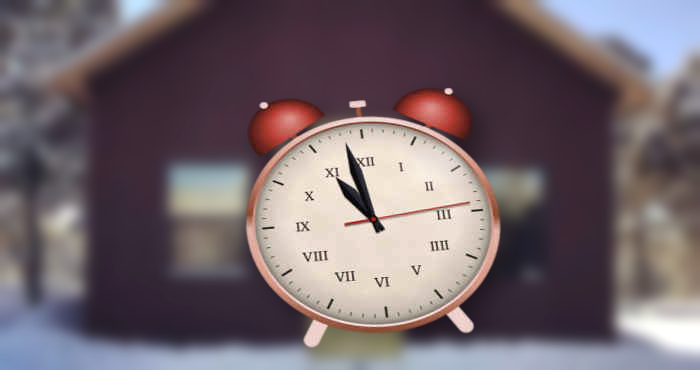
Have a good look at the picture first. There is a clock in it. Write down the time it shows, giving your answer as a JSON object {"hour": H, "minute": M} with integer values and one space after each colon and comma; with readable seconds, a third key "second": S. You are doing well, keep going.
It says {"hour": 10, "minute": 58, "second": 14}
